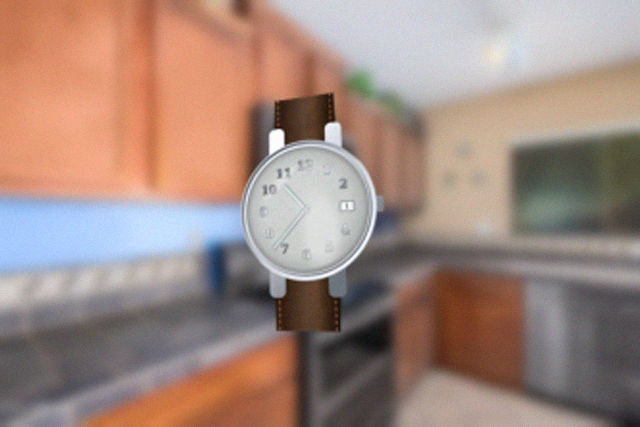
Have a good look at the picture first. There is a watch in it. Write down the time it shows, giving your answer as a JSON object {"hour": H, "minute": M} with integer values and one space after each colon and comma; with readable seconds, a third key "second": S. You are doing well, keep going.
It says {"hour": 10, "minute": 37}
